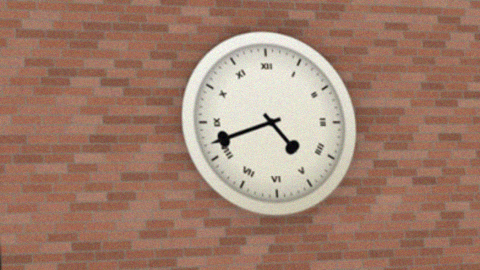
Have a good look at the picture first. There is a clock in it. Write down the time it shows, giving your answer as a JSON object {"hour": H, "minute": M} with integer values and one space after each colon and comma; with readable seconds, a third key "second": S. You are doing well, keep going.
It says {"hour": 4, "minute": 42}
